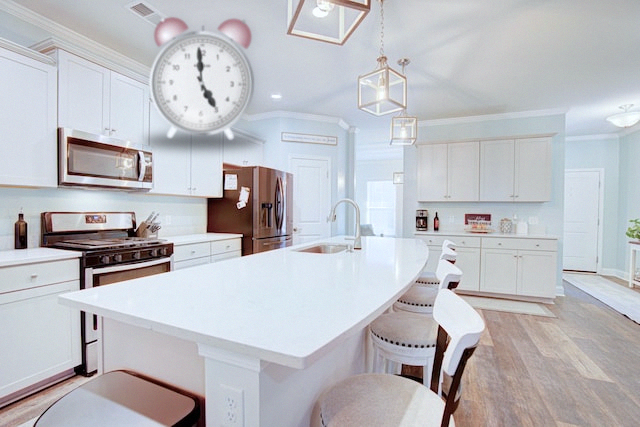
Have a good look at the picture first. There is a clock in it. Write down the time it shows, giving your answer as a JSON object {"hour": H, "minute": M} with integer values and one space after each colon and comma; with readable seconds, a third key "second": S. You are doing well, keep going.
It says {"hour": 4, "minute": 59}
